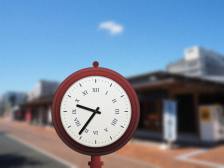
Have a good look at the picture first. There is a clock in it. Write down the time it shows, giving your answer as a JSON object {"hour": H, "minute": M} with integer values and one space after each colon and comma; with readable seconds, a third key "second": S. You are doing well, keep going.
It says {"hour": 9, "minute": 36}
